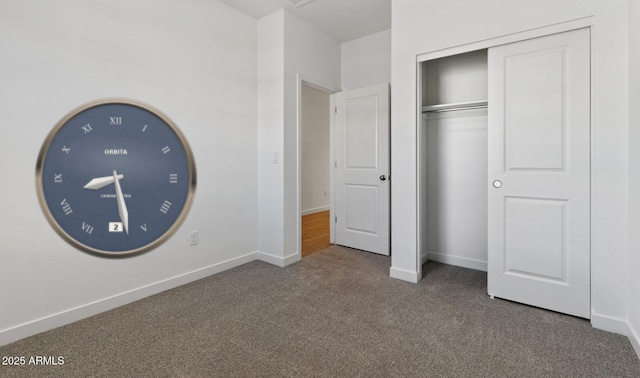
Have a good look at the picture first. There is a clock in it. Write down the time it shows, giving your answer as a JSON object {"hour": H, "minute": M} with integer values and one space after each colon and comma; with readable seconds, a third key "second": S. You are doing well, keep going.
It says {"hour": 8, "minute": 28}
